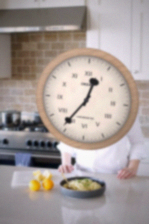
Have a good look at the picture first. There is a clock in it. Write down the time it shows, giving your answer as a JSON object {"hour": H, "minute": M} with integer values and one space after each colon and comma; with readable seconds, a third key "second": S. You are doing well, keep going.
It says {"hour": 12, "minute": 36}
